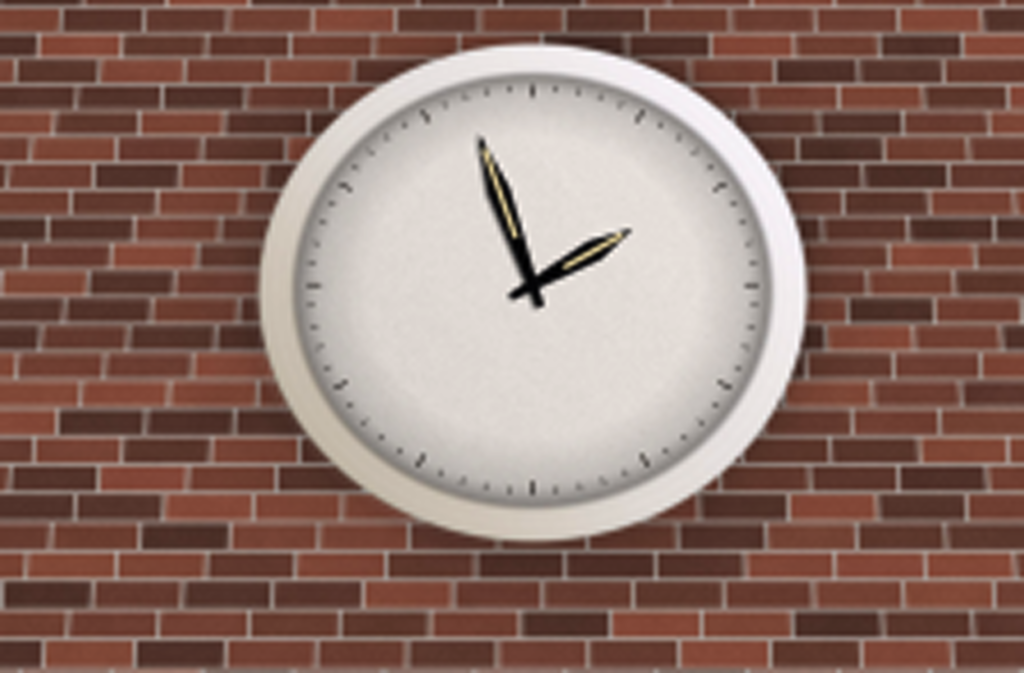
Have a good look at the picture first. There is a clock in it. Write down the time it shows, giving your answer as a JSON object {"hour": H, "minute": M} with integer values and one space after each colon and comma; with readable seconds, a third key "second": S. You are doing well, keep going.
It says {"hour": 1, "minute": 57}
